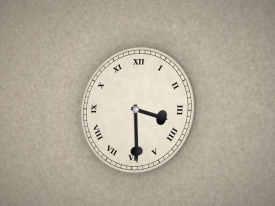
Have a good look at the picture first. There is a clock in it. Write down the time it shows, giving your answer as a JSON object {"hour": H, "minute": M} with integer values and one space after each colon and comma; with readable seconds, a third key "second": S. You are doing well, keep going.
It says {"hour": 3, "minute": 29}
